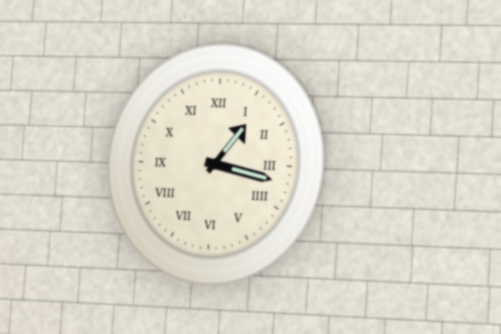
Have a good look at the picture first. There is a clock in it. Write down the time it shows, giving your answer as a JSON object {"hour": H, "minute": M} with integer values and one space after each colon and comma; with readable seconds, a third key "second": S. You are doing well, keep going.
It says {"hour": 1, "minute": 17}
